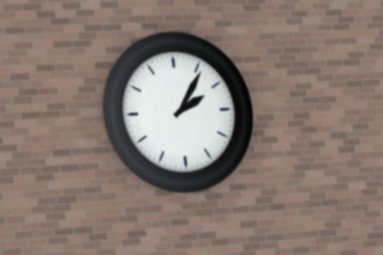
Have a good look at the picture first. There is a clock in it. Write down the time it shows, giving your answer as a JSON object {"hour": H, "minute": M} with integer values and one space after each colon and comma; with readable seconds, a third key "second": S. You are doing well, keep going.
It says {"hour": 2, "minute": 6}
